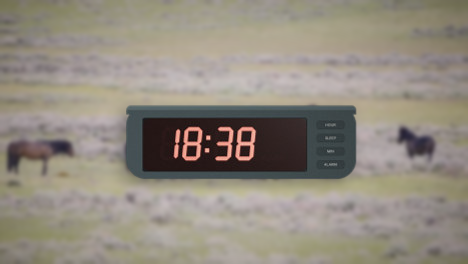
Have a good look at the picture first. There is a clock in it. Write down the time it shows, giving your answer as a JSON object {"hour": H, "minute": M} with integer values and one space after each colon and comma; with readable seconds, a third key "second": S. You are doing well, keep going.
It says {"hour": 18, "minute": 38}
